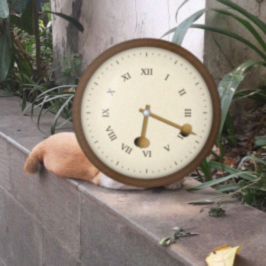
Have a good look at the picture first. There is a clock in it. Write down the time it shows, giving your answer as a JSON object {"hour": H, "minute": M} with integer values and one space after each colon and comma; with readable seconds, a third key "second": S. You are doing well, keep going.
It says {"hour": 6, "minute": 19}
